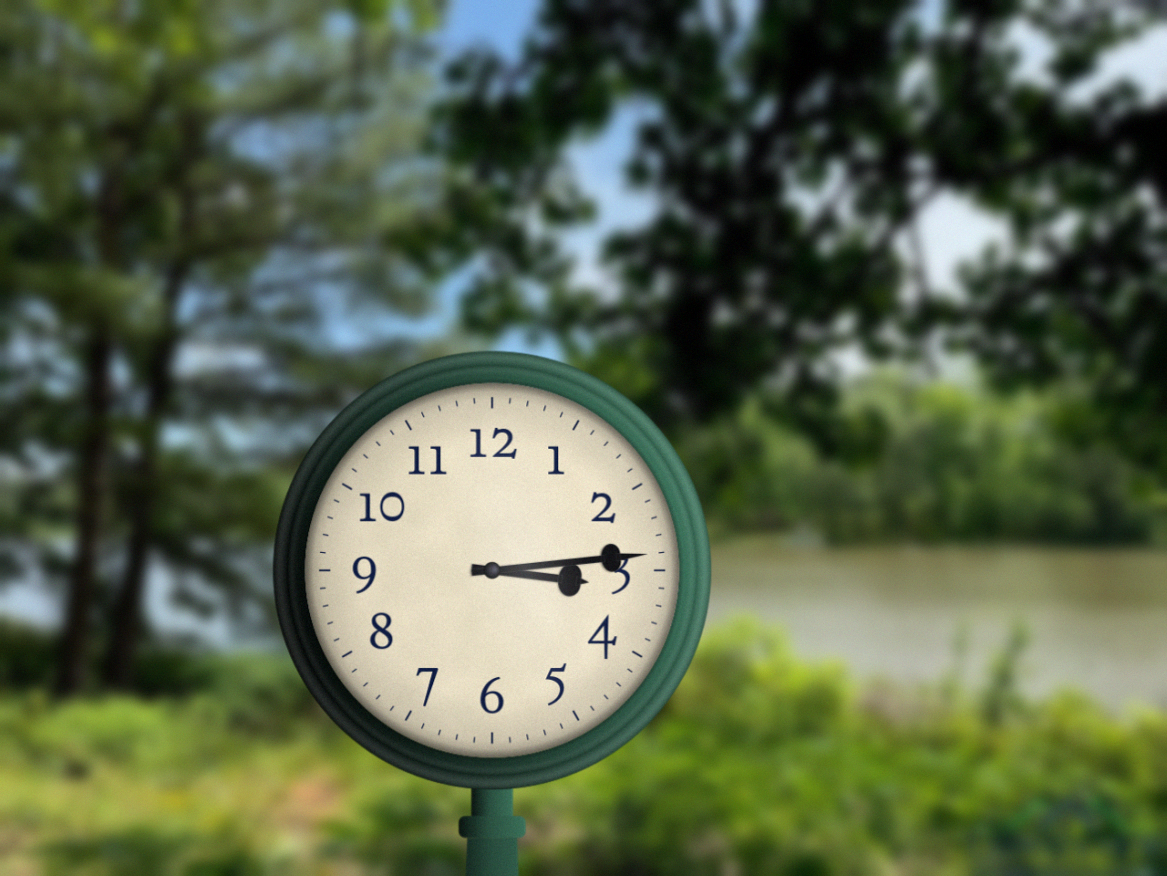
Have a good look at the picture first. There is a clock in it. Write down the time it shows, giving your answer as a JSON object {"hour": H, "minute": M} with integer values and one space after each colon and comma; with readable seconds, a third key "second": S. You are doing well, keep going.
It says {"hour": 3, "minute": 14}
